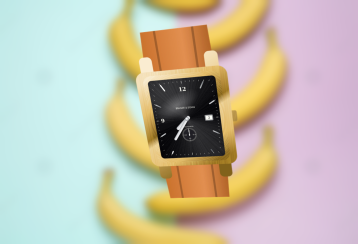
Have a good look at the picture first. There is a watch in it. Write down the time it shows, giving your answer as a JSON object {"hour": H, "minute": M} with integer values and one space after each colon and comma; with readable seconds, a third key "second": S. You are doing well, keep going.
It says {"hour": 7, "minute": 36}
